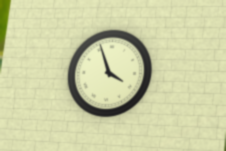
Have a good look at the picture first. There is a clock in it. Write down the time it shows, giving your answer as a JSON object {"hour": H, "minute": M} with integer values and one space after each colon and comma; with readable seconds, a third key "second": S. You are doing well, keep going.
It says {"hour": 3, "minute": 56}
